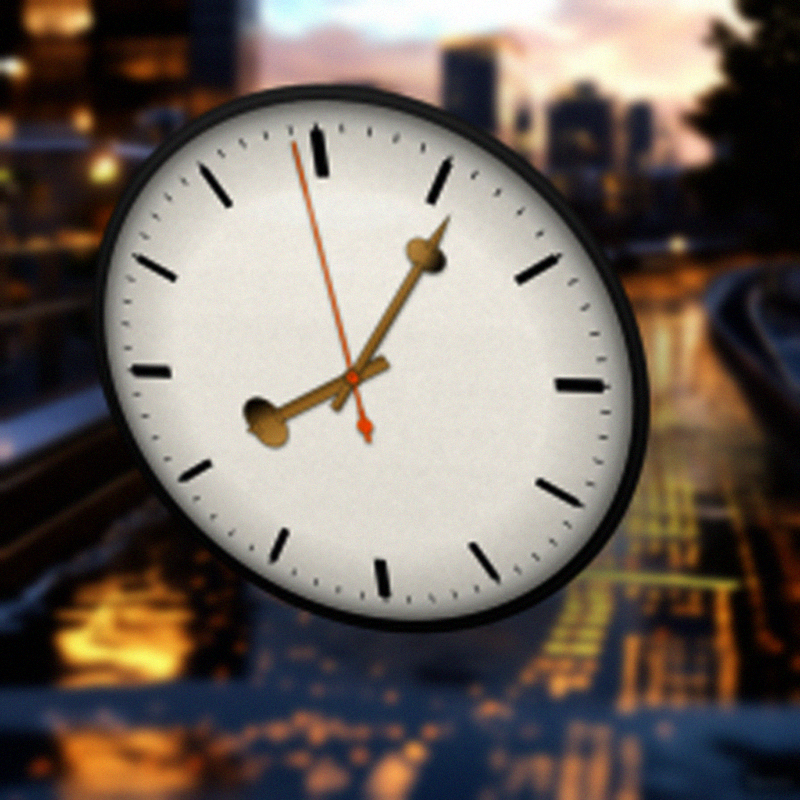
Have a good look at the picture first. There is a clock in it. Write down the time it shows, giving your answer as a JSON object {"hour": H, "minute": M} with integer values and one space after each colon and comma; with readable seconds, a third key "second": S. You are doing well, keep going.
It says {"hour": 8, "minute": 5, "second": 59}
